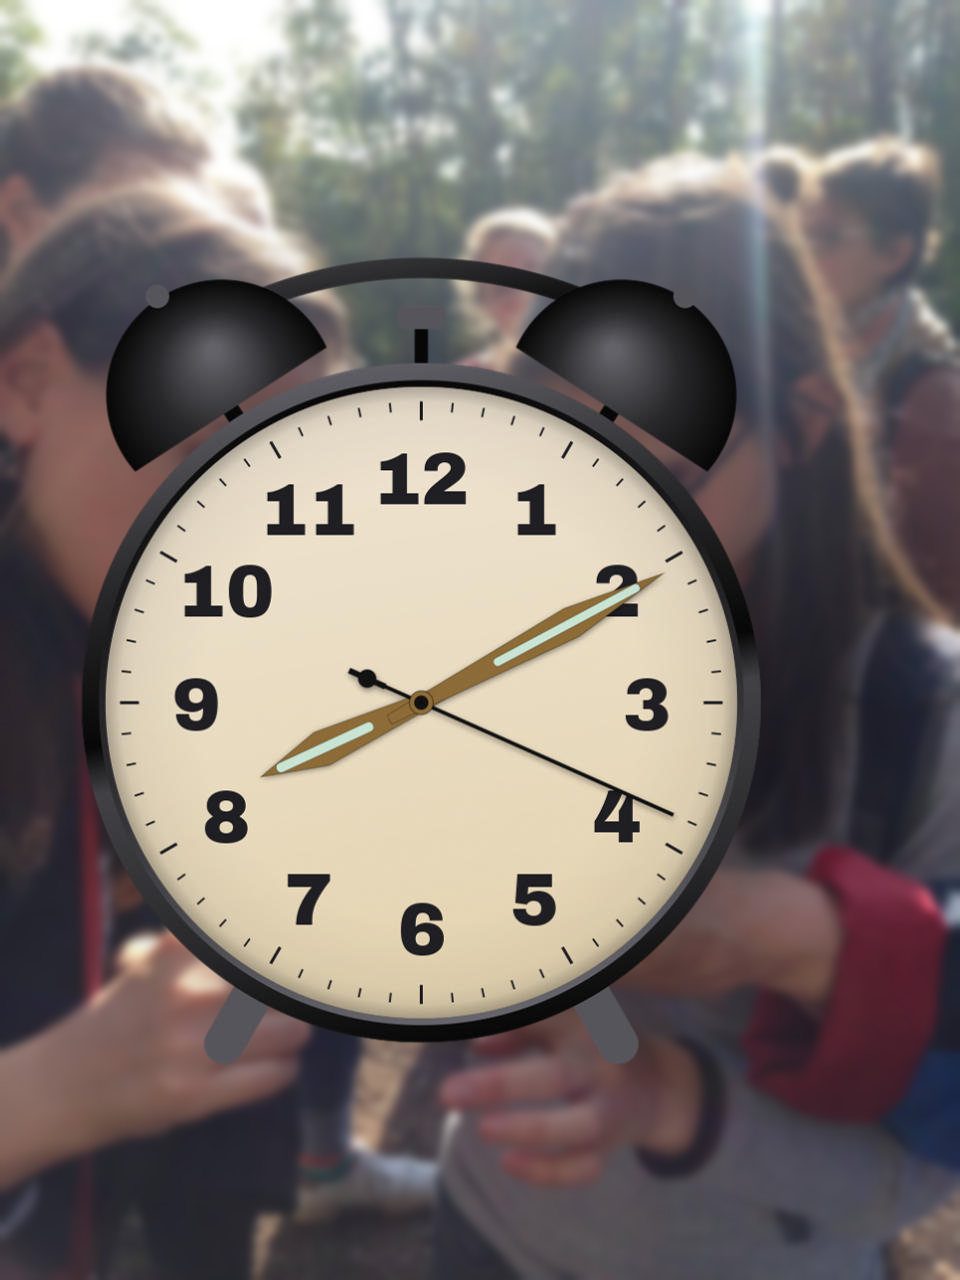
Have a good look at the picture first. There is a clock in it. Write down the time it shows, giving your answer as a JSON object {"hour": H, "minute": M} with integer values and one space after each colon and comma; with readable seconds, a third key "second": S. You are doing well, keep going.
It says {"hour": 8, "minute": 10, "second": 19}
